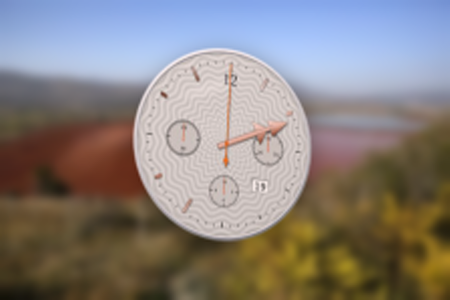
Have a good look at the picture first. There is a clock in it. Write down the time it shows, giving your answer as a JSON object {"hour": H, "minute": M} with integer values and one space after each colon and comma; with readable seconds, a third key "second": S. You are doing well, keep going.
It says {"hour": 2, "minute": 11}
